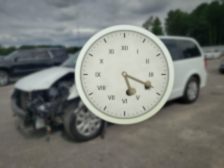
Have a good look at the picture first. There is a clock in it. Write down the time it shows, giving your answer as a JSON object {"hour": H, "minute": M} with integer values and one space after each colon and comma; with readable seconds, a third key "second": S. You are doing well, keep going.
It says {"hour": 5, "minute": 19}
